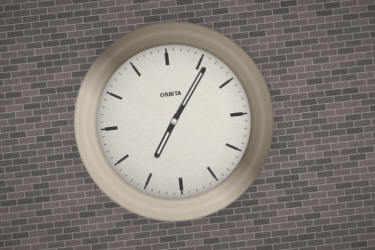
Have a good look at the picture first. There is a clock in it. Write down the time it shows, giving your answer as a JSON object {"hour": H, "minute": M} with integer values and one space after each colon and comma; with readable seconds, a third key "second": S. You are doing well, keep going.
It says {"hour": 7, "minute": 6}
